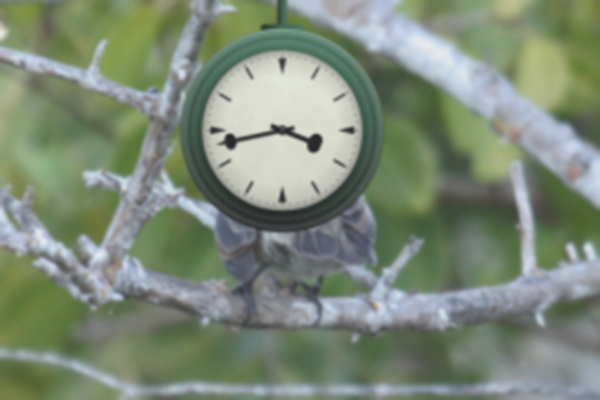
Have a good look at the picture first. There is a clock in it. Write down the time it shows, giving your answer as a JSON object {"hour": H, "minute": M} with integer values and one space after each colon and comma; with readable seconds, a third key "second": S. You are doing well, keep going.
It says {"hour": 3, "minute": 43}
